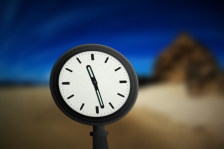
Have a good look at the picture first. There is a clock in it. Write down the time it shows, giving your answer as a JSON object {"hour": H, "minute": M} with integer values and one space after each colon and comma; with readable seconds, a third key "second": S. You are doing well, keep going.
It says {"hour": 11, "minute": 28}
